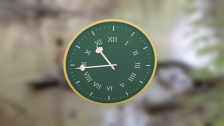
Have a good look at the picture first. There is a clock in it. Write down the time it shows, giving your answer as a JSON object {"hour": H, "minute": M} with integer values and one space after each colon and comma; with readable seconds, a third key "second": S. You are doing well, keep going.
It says {"hour": 10, "minute": 44}
